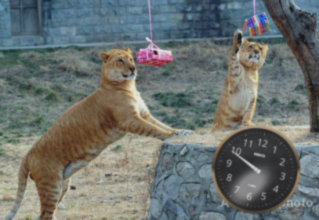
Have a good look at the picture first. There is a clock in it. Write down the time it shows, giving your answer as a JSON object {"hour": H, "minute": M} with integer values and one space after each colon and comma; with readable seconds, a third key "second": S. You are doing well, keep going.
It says {"hour": 9, "minute": 49}
